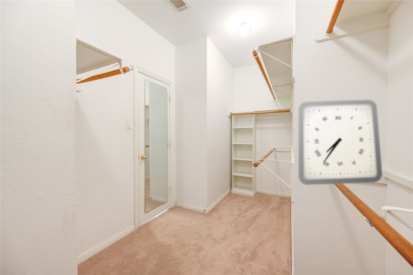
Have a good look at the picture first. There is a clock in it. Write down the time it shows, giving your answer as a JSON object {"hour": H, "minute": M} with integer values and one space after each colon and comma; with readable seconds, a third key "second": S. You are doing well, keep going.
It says {"hour": 7, "minute": 36}
